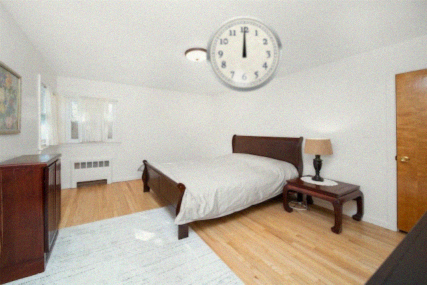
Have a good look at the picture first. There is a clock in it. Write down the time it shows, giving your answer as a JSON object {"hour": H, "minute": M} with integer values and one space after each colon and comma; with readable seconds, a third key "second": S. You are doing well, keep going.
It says {"hour": 12, "minute": 0}
